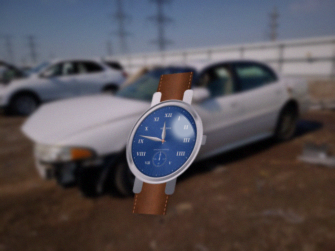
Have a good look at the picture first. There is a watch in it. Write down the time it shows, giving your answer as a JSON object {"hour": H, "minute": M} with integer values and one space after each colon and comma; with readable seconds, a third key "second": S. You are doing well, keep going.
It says {"hour": 11, "minute": 47}
